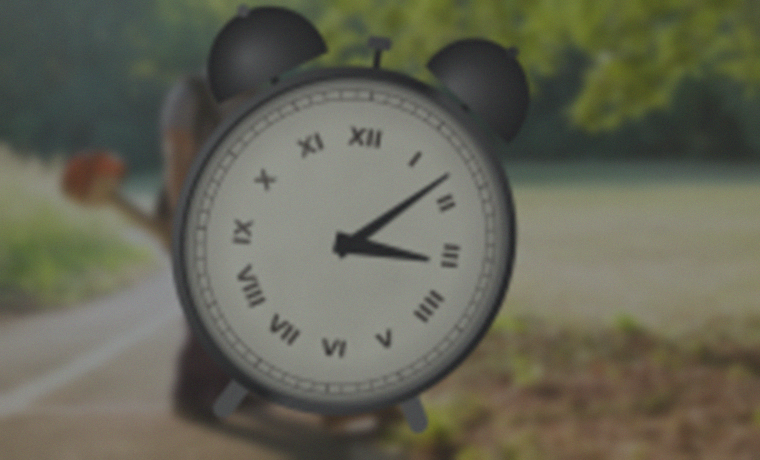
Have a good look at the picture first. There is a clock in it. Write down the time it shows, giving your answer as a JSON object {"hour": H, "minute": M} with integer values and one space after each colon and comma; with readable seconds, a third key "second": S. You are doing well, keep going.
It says {"hour": 3, "minute": 8}
